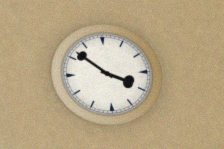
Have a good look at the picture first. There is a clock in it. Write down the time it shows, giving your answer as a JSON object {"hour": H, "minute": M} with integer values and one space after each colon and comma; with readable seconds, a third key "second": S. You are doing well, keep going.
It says {"hour": 3, "minute": 52}
